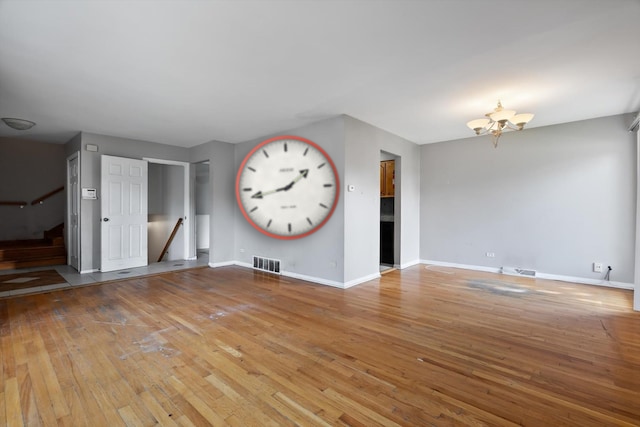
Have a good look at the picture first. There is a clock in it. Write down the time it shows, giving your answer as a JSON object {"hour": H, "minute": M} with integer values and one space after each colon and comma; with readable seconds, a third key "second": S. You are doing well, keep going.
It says {"hour": 1, "minute": 43}
